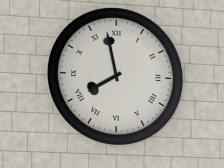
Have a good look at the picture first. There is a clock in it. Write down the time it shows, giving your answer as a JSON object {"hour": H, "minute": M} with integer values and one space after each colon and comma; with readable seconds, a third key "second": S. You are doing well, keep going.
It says {"hour": 7, "minute": 58}
